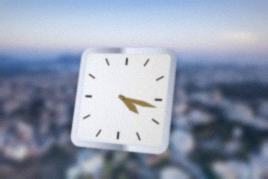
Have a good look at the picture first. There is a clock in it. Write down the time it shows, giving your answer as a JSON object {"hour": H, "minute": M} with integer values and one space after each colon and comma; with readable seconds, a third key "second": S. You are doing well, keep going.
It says {"hour": 4, "minute": 17}
